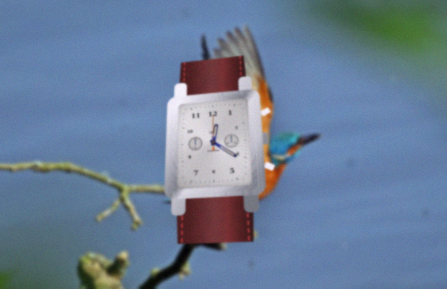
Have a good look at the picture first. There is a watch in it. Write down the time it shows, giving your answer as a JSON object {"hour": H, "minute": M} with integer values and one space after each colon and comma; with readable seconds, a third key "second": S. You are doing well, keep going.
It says {"hour": 12, "minute": 21}
